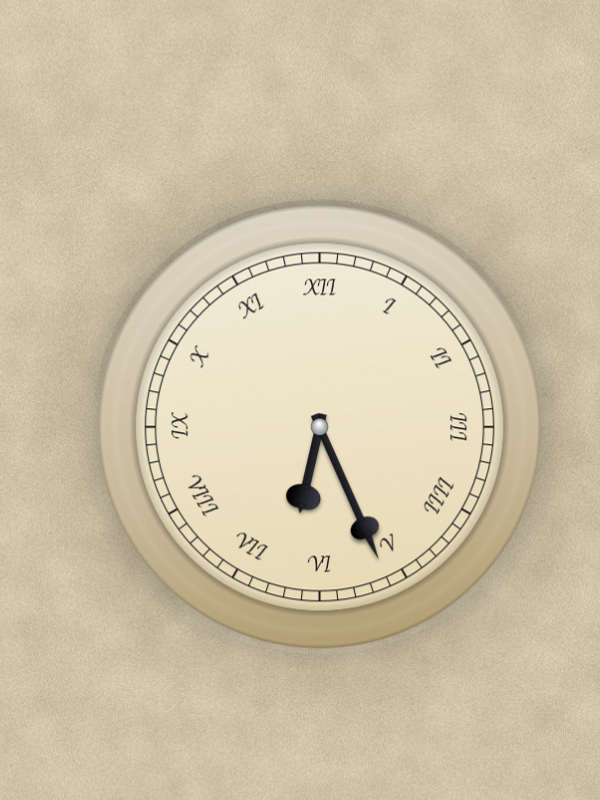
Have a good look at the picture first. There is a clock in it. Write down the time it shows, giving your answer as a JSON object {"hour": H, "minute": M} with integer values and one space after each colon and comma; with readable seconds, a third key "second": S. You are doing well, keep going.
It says {"hour": 6, "minute": 26}
